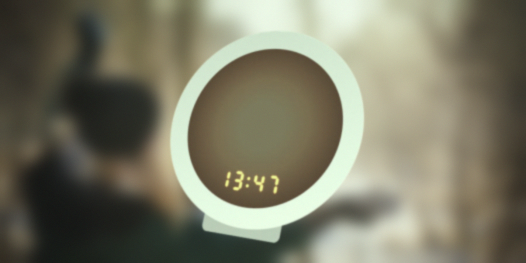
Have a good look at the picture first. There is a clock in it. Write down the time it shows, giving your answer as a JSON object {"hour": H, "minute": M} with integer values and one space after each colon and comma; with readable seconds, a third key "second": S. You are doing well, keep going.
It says {"hour": 13, "minute": 47}
